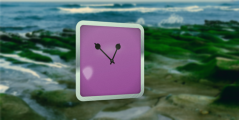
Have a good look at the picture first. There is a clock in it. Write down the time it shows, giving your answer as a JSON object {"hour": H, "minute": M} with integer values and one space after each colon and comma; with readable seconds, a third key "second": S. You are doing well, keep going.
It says {"hour": 12, "minute": 52}
